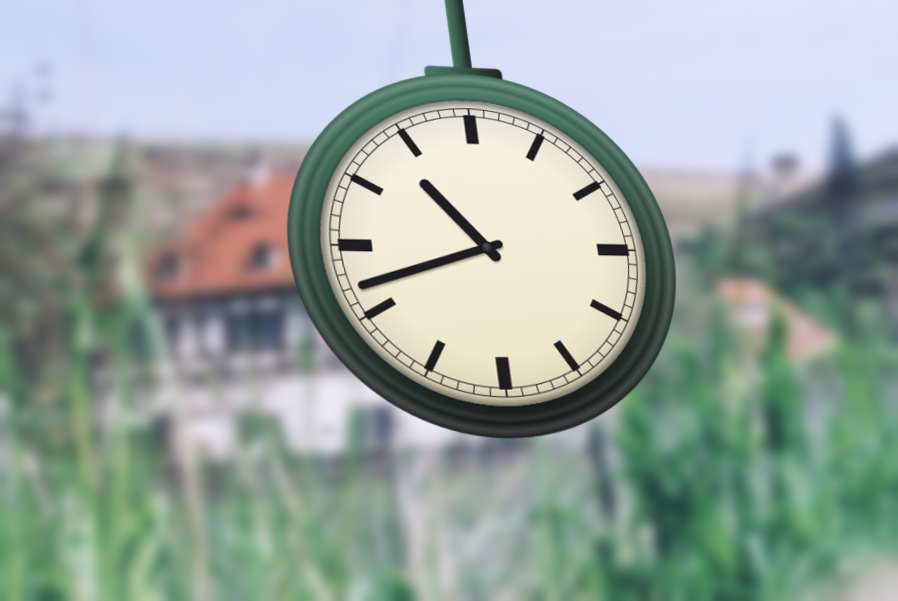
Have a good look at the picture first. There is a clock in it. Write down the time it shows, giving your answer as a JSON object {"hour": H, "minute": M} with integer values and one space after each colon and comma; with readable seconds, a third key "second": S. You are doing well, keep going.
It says {"hour": 10, "minute": 42}
